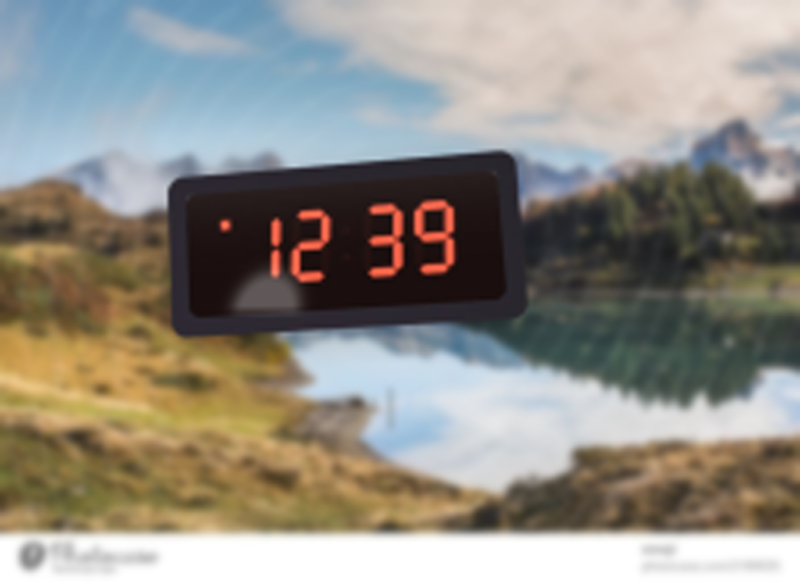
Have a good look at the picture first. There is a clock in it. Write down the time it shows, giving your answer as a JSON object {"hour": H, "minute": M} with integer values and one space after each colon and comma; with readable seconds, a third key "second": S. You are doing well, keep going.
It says {"hour": 12, "minute": 39}
